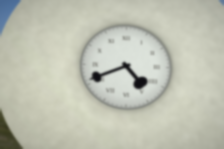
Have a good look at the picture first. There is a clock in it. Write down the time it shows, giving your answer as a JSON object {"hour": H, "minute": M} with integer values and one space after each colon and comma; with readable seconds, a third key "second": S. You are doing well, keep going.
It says {"hour": 4, "minute": 41}
